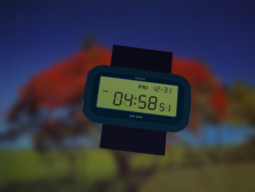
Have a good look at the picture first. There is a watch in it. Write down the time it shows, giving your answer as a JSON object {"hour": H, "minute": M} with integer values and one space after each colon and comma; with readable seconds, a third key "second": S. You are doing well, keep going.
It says {"hour": 4, "minute": 58, "second": 51}
